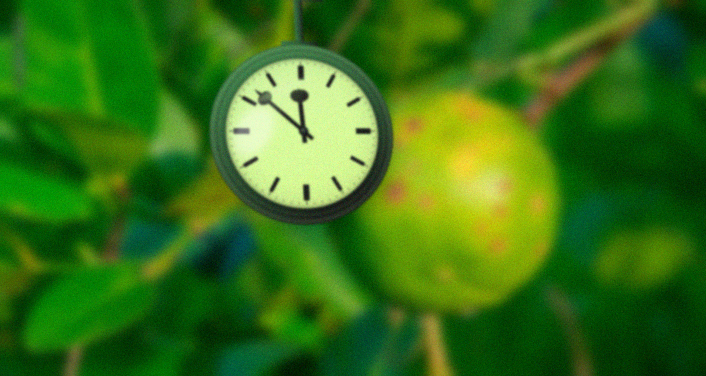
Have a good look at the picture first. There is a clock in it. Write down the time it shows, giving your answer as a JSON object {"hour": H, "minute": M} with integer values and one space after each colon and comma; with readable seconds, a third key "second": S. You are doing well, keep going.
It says {"hour": 11, "minute": 52}
